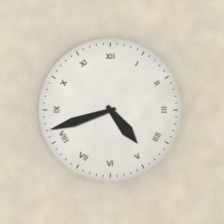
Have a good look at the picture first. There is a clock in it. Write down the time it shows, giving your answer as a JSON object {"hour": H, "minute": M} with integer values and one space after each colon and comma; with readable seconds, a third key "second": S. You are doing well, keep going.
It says {"hour": 4, "minute": 42}
